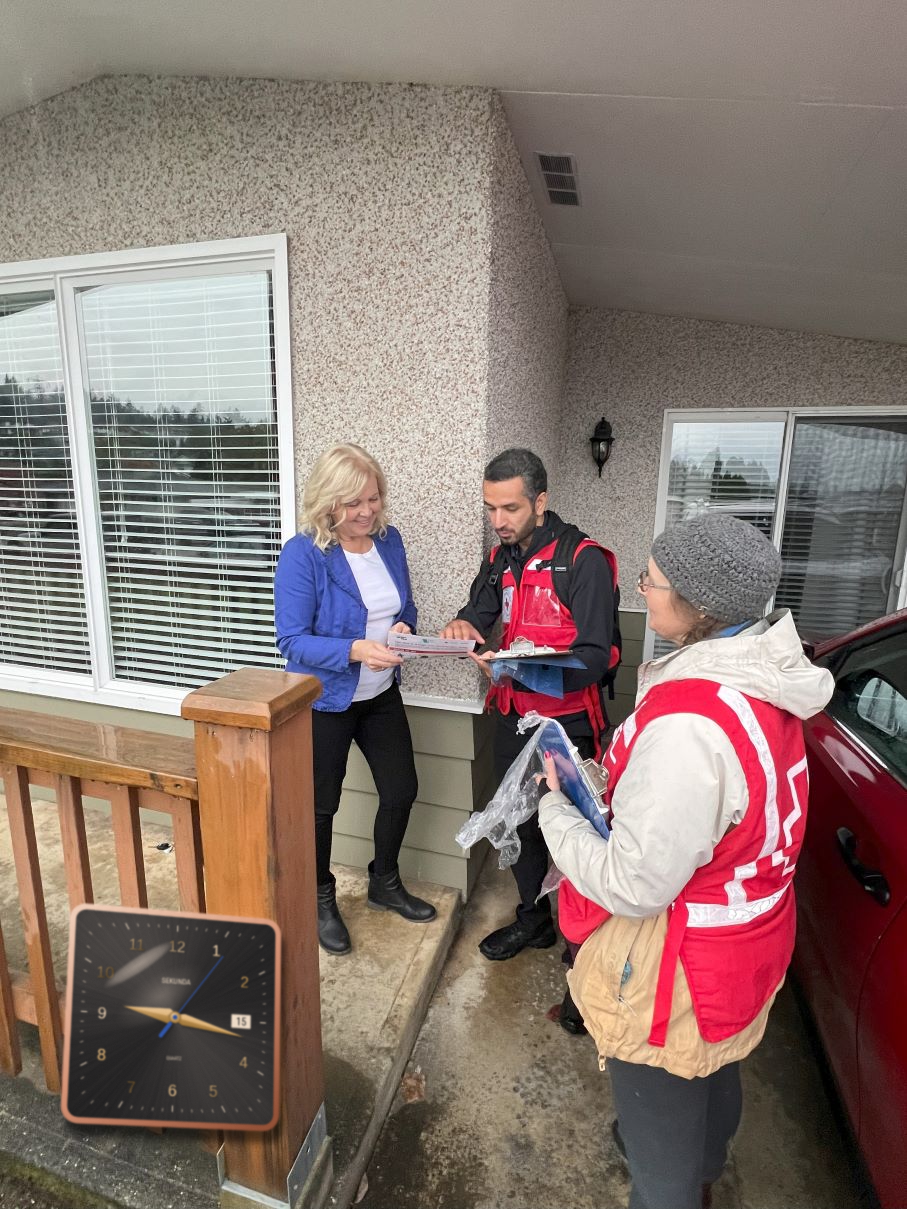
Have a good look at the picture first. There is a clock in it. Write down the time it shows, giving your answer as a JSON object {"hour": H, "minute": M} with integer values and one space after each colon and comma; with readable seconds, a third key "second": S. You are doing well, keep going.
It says {"hour": 9, "minute": 17, "second": 6}
